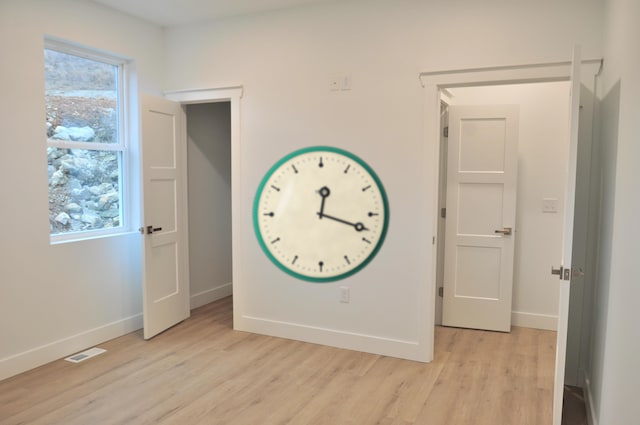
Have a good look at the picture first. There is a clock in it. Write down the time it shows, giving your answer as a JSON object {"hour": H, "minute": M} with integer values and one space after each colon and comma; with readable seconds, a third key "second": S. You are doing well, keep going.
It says {"hour": 12, "minute": 18}
